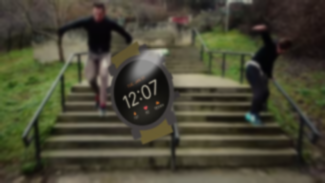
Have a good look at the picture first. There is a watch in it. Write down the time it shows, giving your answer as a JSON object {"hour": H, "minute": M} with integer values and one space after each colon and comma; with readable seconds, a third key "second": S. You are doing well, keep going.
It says {"hour": 12, "minute": 7}
